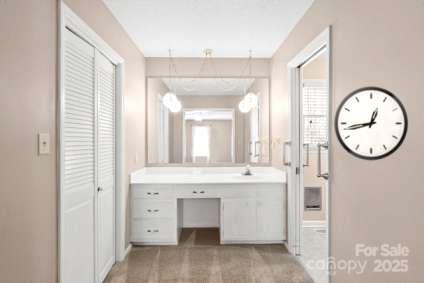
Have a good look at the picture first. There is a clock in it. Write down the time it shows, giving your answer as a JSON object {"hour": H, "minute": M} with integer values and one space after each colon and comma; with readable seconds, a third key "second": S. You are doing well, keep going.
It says {"hour": 12, "minute": 43}
